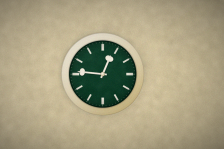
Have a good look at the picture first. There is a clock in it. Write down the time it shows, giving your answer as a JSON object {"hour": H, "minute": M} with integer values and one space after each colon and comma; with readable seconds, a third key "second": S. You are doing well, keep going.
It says {"hour": 12, "minute": 46}
